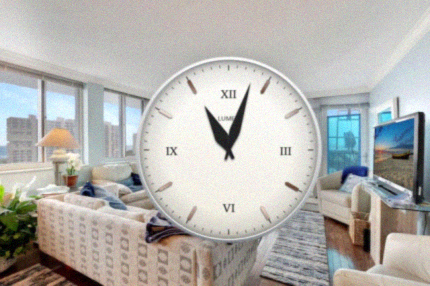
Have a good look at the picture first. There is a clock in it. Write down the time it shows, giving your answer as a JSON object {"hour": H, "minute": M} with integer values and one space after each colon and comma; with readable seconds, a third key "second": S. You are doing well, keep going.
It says {"hour": 11, "minute": 3}
